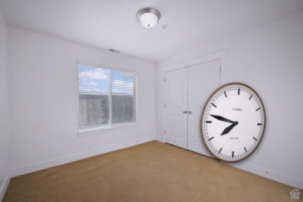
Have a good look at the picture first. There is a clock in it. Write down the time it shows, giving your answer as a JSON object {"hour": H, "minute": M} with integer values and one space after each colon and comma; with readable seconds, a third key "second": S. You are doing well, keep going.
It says {"hour": 7, "minute": 47}
